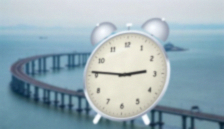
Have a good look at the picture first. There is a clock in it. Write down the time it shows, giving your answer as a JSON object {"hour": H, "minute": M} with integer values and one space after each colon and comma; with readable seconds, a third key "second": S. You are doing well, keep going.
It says {"hour": 2, "minute": 46}
